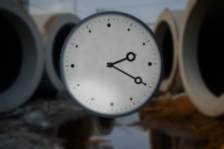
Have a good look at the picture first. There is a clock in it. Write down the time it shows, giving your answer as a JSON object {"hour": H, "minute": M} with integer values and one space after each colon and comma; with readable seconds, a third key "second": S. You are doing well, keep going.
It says {"hour": 2, "minute": 20}
